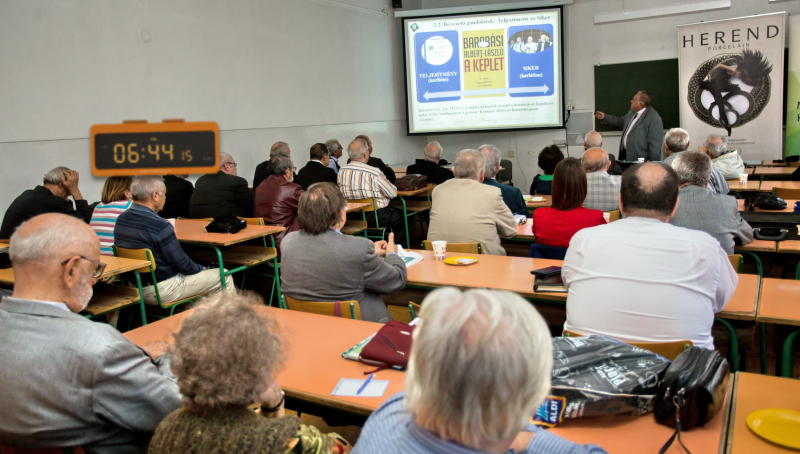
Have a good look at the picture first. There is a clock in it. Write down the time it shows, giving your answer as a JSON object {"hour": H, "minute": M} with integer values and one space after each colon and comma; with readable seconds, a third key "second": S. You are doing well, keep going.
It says {"hour": 6, "minute": 44}
